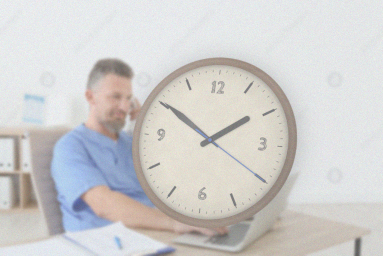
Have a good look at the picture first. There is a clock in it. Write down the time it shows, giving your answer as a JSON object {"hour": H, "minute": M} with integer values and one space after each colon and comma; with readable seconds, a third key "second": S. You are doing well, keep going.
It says {"hour": 1, "minute": 50, "second": 20}
